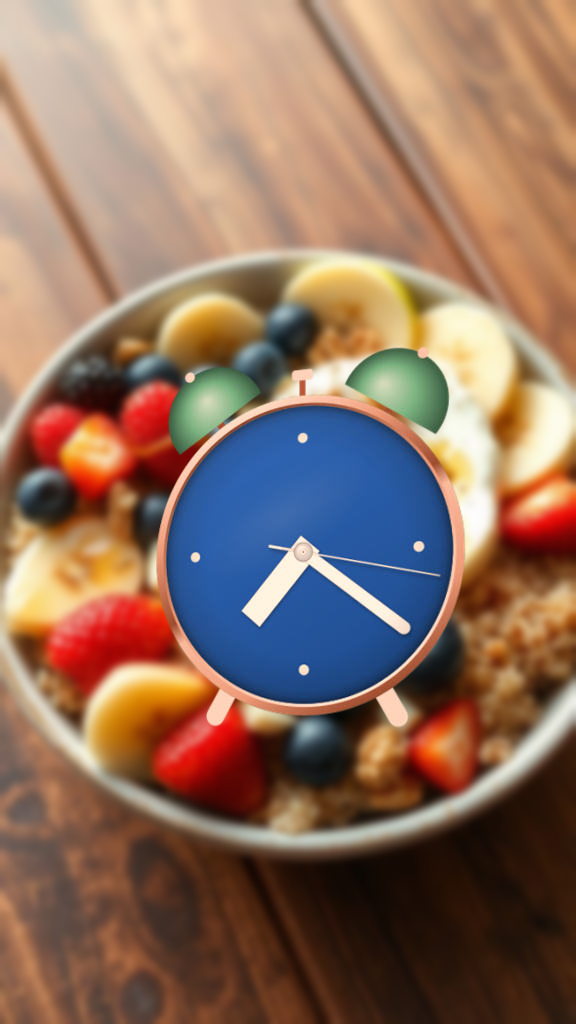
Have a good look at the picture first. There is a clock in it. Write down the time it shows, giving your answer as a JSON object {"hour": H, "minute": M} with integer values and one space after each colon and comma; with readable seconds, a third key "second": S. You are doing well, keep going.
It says {"hour": 7, "minute": 21, "second": 17}
